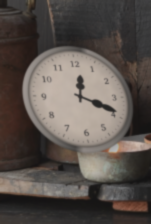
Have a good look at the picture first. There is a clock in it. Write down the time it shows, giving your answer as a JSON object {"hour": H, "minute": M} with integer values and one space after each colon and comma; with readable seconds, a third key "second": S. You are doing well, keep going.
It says {"hour": 12, "minute": 19}
